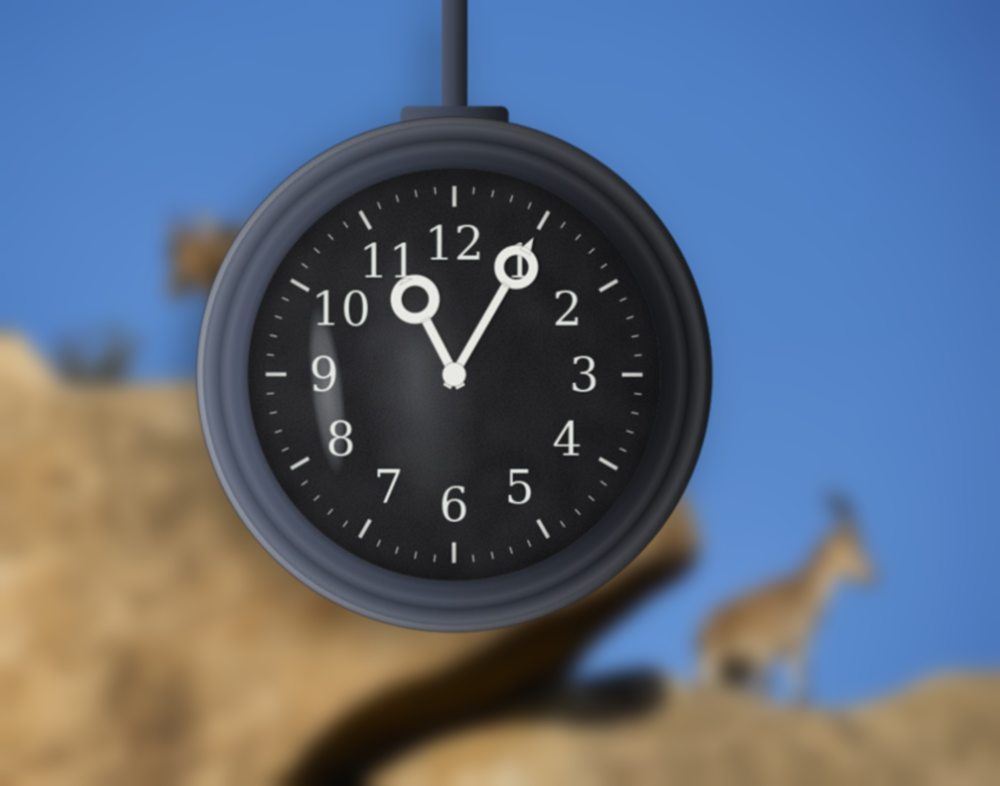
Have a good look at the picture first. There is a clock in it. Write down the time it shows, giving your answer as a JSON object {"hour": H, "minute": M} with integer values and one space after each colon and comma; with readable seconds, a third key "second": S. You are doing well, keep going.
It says {"hour": 11, "minute": 5}
